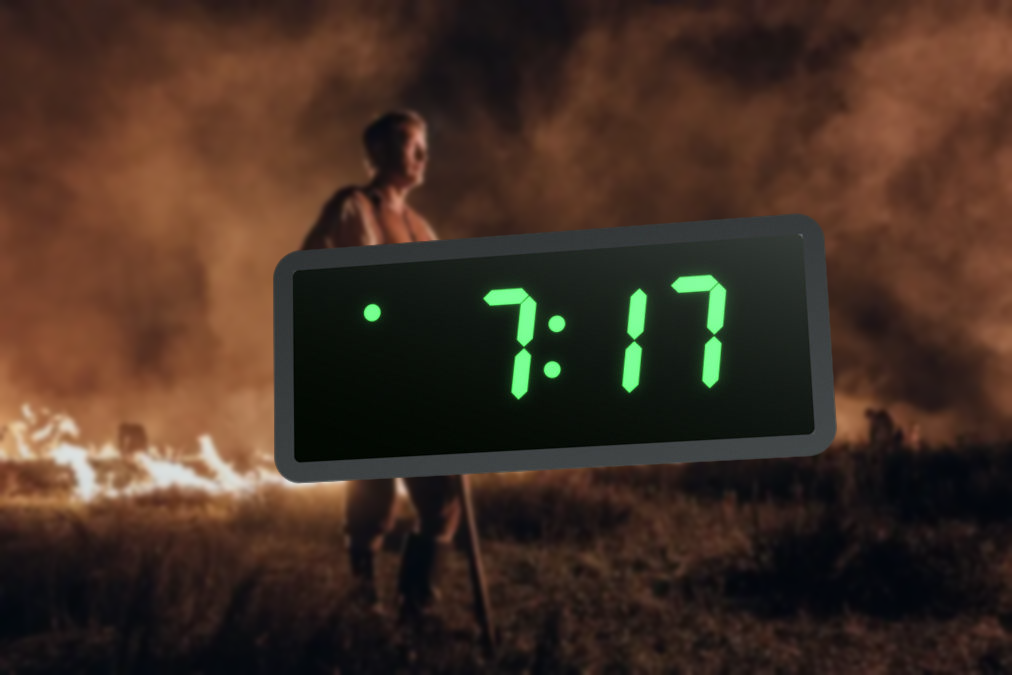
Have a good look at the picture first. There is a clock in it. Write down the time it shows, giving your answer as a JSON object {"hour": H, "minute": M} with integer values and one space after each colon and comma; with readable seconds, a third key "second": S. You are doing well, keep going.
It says {"hour": 7, "minute": 17}
